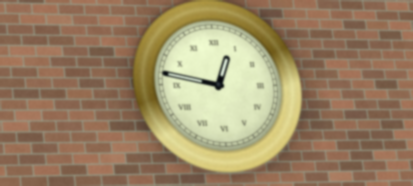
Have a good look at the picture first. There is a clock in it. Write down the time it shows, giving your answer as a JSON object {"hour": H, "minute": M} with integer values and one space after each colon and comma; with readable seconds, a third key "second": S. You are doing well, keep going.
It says {"hour": 12, "minute": 47}
